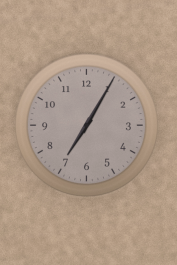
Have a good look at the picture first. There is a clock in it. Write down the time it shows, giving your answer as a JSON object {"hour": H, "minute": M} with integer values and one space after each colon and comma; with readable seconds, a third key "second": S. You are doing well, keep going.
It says {"hour": 7, "minute": 5}
